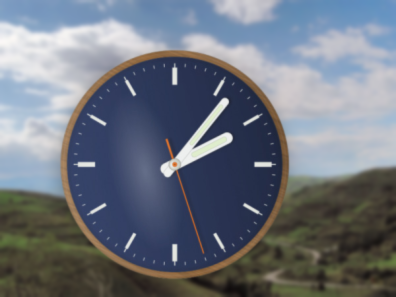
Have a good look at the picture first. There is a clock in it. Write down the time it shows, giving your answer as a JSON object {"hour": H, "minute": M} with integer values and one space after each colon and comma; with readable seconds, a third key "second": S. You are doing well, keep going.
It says {"hour": 2, "minute": 6, "second": 27}
